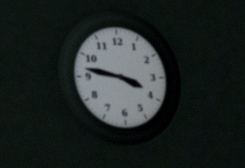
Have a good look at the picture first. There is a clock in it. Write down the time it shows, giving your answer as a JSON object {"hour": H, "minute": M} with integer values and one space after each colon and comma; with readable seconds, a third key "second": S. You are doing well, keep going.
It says {"hour": 3, "minute": 47}
